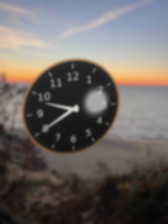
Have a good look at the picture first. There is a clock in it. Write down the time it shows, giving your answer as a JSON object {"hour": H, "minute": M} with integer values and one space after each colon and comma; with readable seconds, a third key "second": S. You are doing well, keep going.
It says {"hour": 9, "minute": 40}
